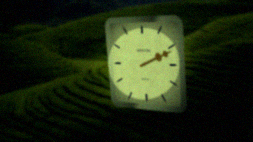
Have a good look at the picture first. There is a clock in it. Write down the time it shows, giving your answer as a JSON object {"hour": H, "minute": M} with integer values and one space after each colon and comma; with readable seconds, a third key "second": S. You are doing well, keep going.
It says {"hour": 2, "minute": 11}
